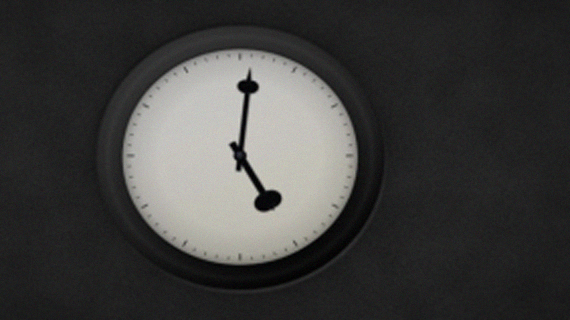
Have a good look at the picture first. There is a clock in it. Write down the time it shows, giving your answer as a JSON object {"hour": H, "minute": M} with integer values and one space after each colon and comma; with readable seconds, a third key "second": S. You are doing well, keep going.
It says {"hour": 5, "minute": 1}
